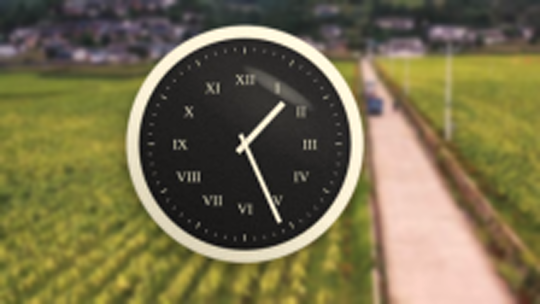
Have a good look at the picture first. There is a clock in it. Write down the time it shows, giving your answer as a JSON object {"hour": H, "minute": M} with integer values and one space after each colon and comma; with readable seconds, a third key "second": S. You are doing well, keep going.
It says {"hour": 1, "minute": 26}
